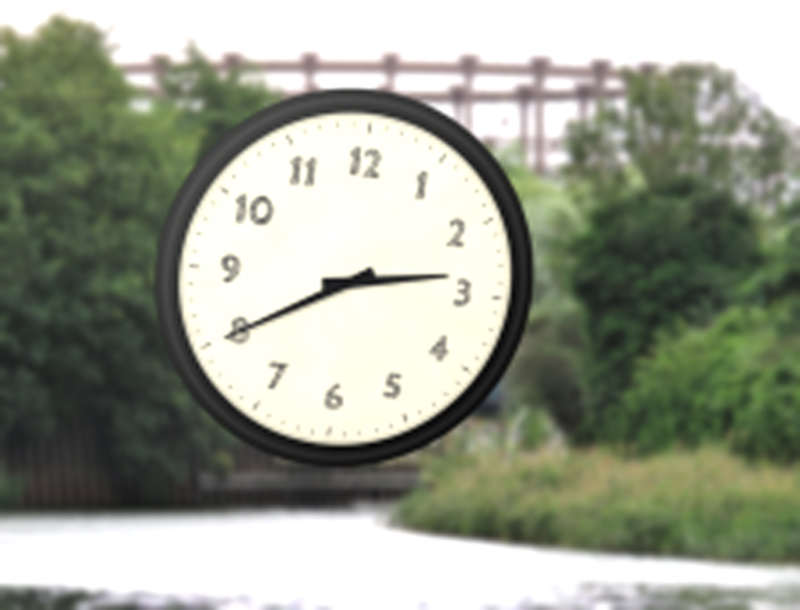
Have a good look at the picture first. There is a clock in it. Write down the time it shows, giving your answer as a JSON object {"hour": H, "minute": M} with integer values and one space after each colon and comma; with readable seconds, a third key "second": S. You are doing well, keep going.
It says {"hour": 2, "minute": 40}
